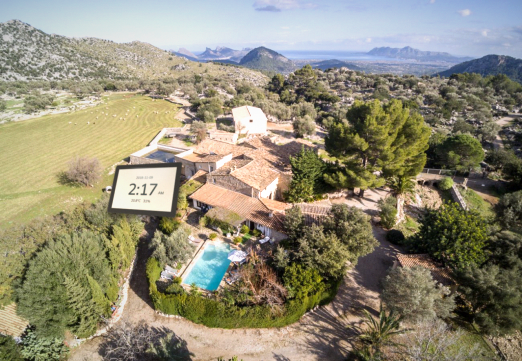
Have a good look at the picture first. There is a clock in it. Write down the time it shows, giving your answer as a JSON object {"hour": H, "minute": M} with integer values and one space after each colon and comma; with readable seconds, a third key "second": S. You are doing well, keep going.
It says {"hour": 2, "minute": 17}
